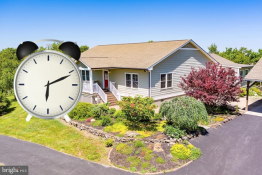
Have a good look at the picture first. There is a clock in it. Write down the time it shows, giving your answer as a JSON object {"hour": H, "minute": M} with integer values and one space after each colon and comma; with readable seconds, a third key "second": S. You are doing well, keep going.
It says {"hour": 6, "minute": 11}
